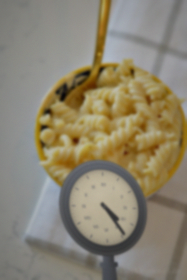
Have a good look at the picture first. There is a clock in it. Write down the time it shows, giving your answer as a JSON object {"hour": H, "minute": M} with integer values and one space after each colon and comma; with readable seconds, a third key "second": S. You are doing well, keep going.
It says {"hour": 4, "minute": 24}
